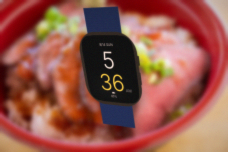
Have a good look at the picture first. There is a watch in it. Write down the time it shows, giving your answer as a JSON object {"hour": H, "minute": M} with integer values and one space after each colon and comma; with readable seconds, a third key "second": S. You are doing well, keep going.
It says {"hour": 5, "minute": 36}
